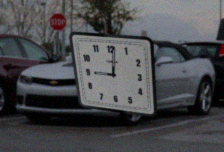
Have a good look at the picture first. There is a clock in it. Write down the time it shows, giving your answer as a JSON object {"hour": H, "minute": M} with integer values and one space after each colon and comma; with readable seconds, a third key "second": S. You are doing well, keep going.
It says {"hour": 9, "minute": 1}
